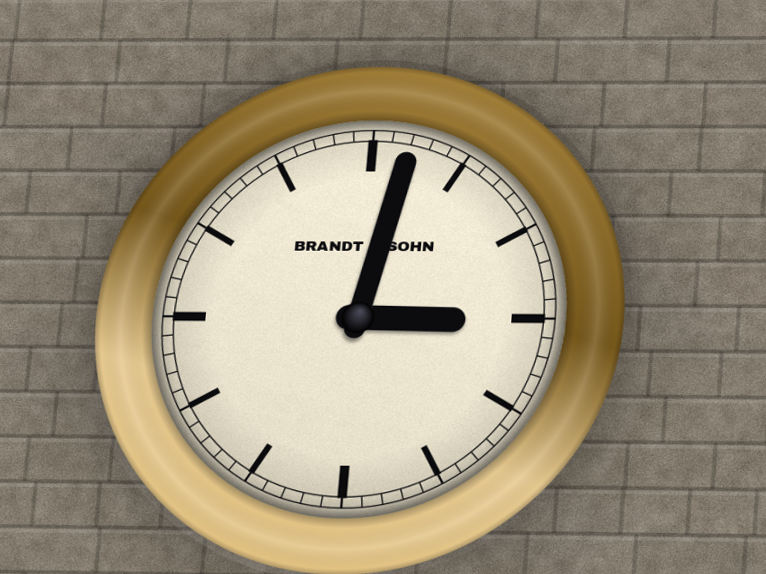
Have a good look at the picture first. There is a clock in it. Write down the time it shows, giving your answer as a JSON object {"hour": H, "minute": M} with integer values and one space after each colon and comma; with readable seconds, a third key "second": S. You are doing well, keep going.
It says {"hour": 3, "minute": 2}
